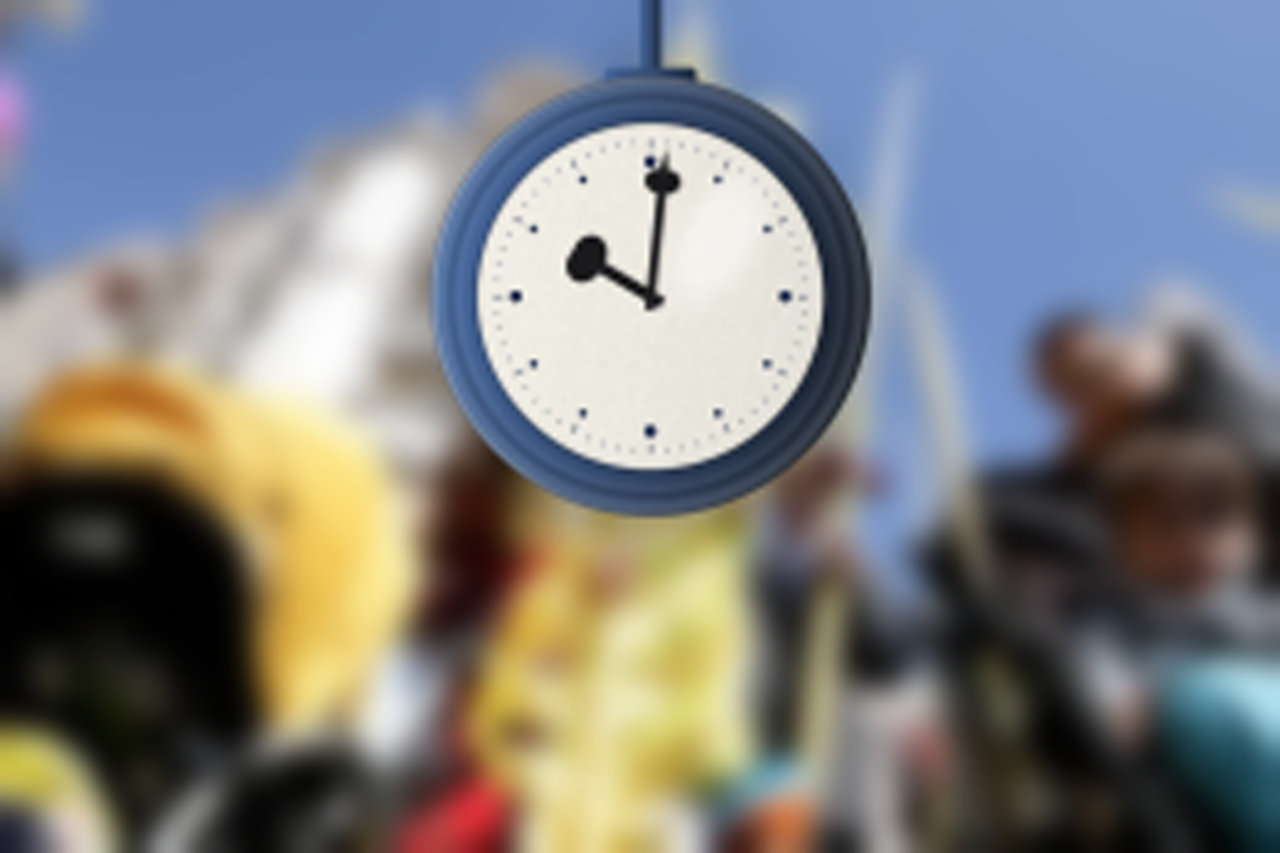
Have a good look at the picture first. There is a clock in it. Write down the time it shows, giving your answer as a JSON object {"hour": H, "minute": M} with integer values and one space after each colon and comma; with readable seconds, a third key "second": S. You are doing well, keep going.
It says {"hour": 10, "minute": 1}
